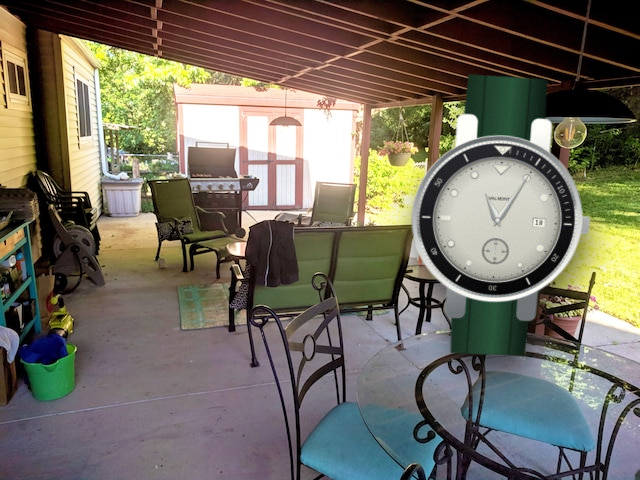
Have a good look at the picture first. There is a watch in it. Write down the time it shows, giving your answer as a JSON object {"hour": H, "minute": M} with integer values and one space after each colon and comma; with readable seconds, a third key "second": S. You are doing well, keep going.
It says {"hour": 11, "minute": 5}
